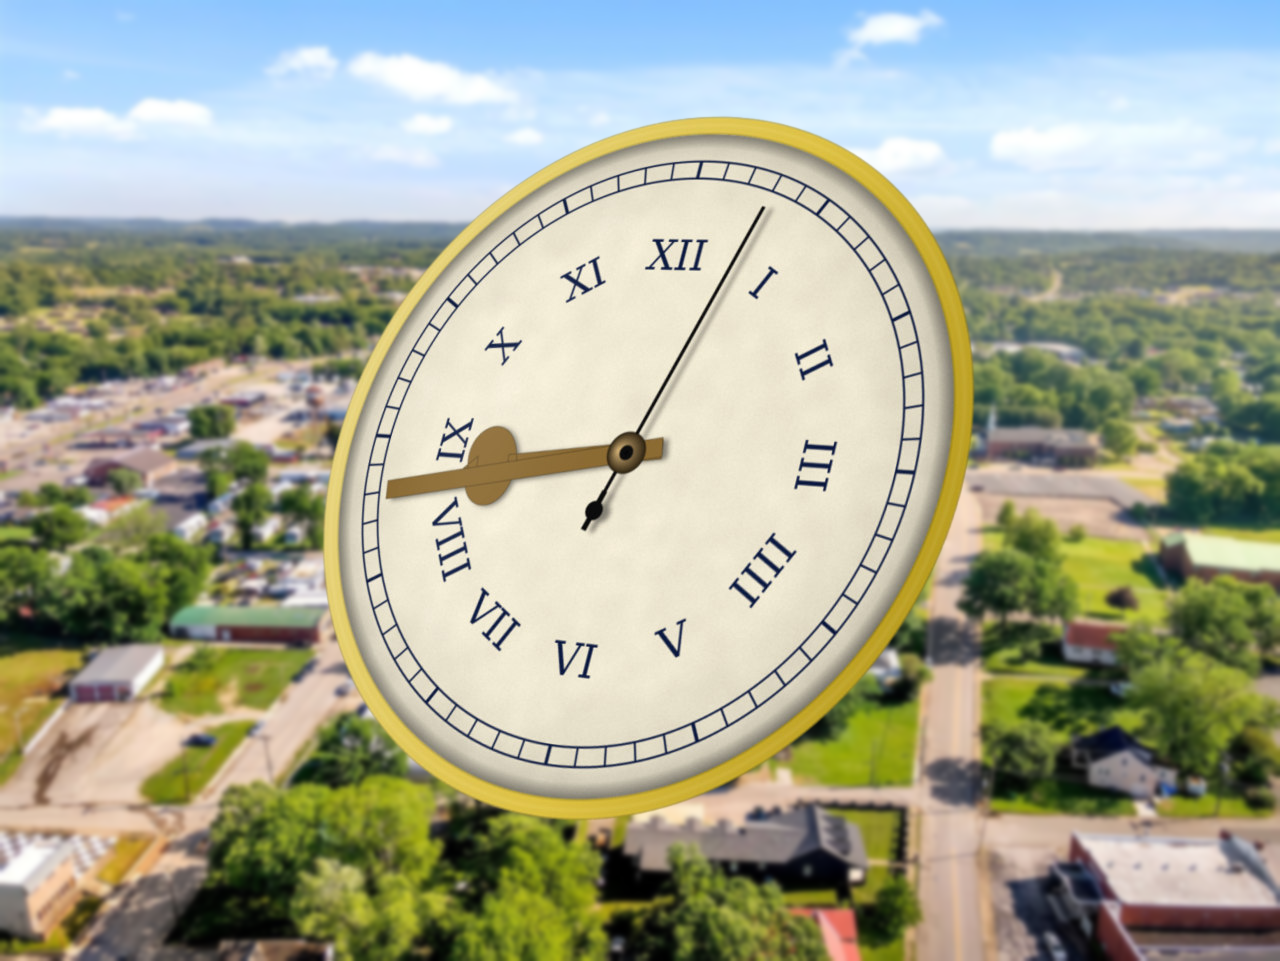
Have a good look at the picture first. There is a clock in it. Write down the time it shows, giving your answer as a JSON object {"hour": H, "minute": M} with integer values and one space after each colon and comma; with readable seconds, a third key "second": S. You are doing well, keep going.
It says {"hour": 8, "minute": 43, "second": 3}
